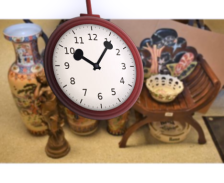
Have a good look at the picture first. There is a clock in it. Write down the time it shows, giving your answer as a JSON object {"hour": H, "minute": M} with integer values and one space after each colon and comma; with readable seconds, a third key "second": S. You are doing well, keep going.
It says {"hour": 10, "minute": 6}
